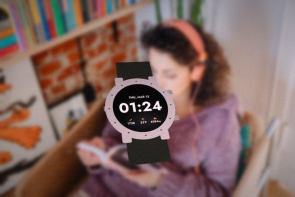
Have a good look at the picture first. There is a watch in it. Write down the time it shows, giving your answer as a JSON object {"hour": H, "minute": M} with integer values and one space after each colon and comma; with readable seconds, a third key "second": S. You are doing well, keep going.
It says {"hour": 1, "minute": 24}
